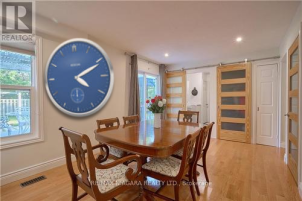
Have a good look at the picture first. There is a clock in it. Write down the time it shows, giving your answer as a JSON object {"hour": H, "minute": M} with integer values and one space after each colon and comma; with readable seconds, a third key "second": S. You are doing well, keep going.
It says {"hour": 4, "minute": 11}
